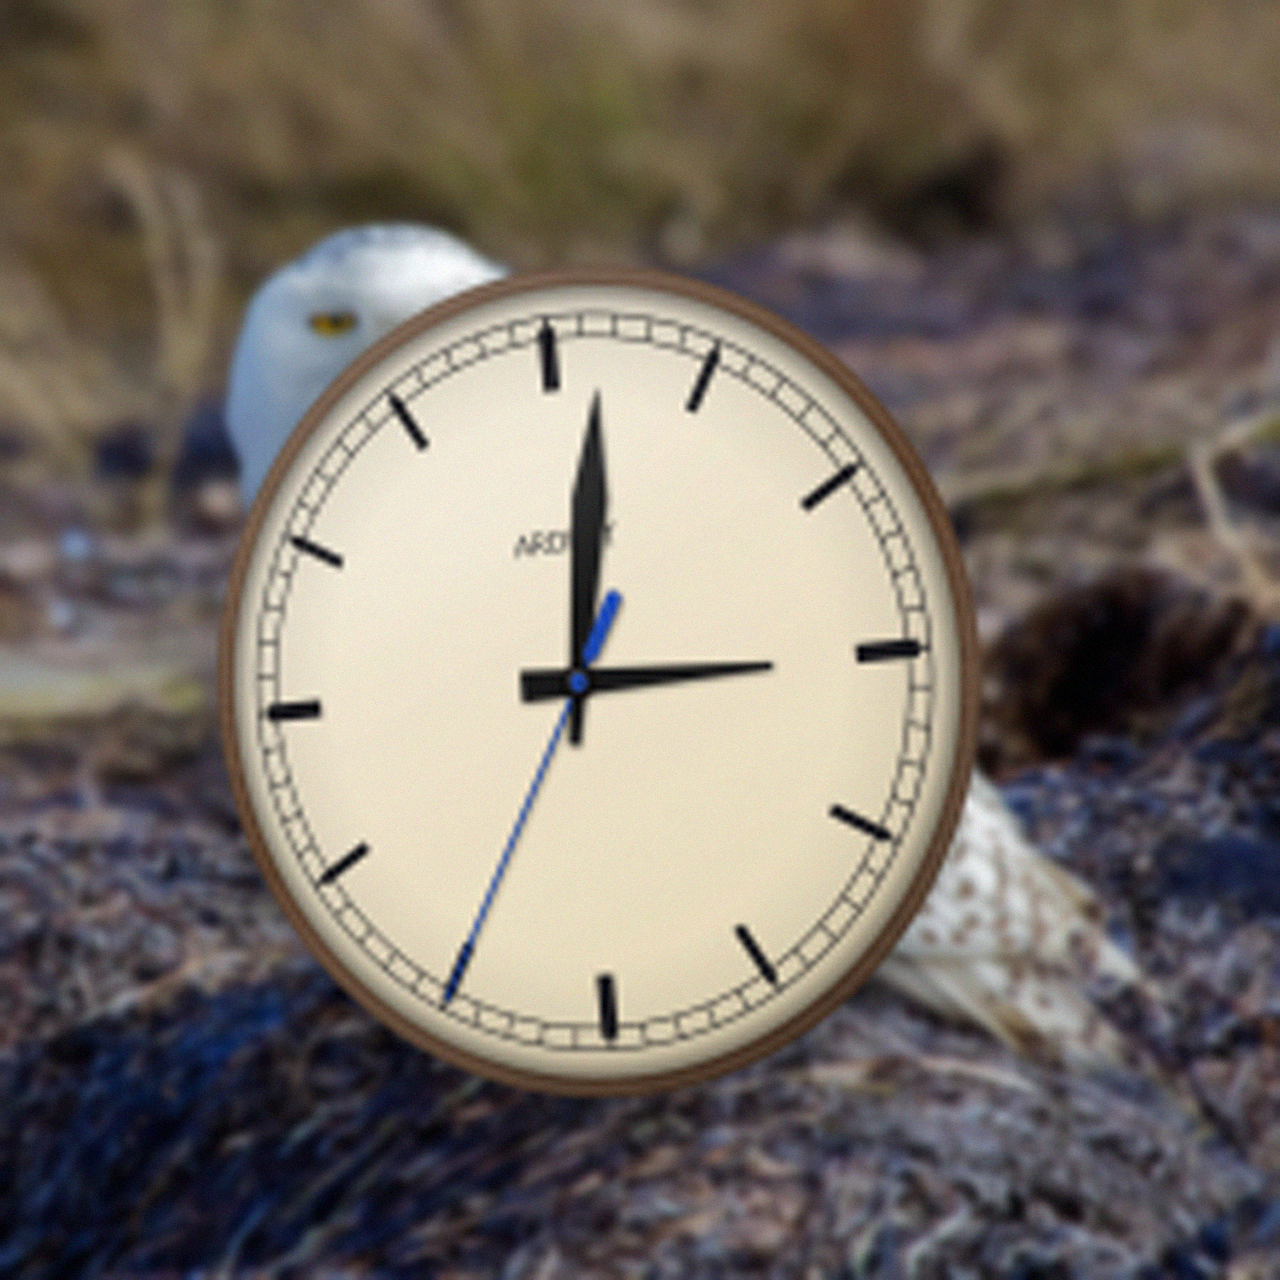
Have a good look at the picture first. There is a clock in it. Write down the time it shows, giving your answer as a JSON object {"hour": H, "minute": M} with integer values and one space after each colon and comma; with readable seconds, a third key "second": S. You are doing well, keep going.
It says {"hour": 3, "minute": 1, "second": 35}
